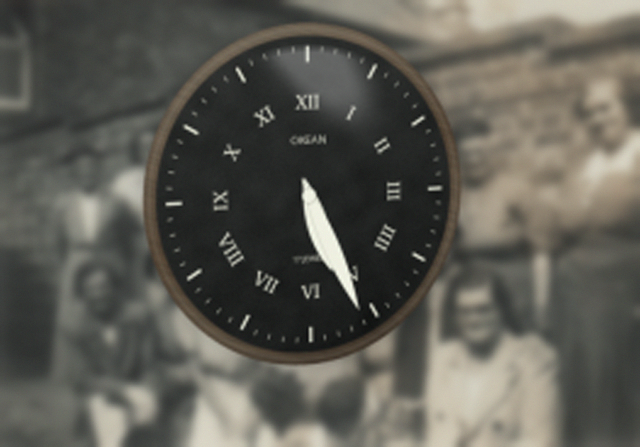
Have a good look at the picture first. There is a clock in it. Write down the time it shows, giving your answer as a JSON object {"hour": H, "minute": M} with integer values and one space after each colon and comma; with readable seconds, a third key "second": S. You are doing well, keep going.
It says {"hour": 5, "minute": 26}
